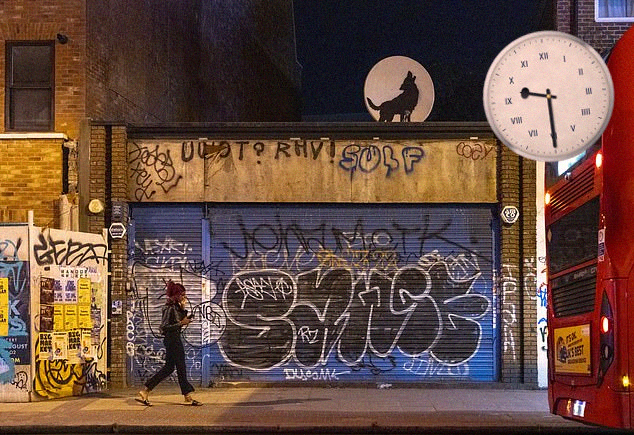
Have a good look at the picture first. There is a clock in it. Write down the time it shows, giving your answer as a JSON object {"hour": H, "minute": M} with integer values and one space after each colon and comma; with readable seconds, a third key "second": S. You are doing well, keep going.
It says {"hour": 9, "minute": 30}
